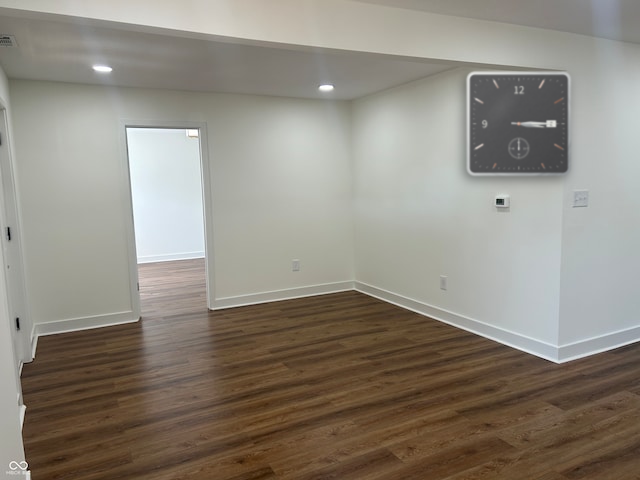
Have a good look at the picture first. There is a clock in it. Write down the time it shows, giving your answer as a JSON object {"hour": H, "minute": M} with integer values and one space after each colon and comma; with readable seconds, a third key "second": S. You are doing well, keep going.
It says {"hour": 3, "minute": 15}
